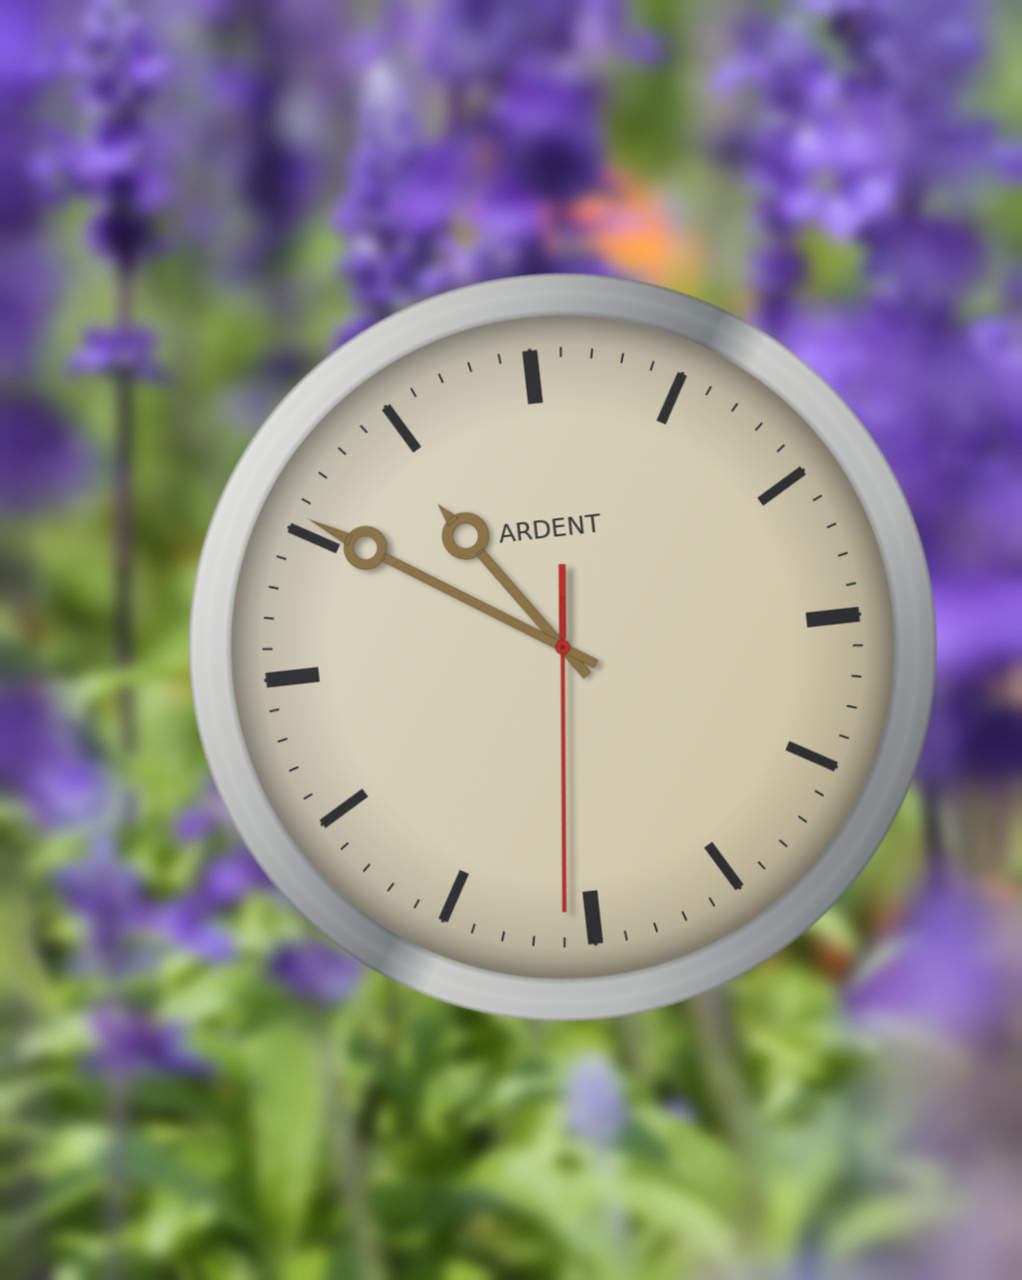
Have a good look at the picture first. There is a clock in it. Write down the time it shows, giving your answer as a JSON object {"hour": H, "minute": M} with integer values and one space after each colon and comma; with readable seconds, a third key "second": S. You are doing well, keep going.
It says {"hour": 10, "minute": 50, "second": 31}
